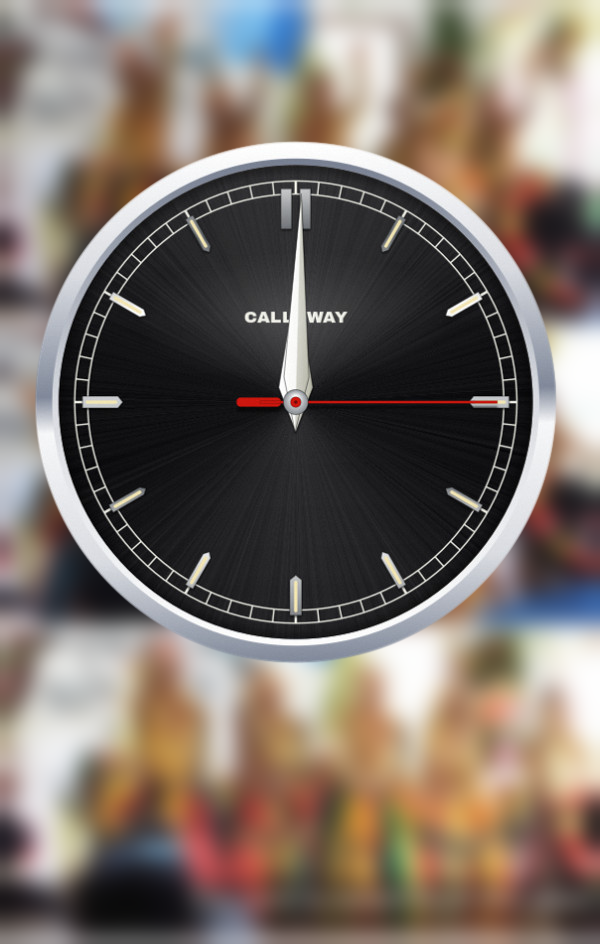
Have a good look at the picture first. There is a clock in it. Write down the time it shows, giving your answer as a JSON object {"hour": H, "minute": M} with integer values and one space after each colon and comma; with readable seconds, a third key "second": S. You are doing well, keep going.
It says {"hour": 12, "minute": 0, "second": 15}
